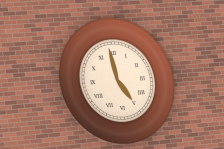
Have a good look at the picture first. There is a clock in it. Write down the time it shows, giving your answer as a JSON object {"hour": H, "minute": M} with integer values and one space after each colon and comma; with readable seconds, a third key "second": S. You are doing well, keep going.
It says {"hour": 4, "minute": 59}
